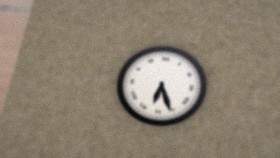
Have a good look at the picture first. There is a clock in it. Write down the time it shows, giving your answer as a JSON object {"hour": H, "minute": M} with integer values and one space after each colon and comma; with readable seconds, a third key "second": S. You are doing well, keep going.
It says {"hour": 6, "minute": 26}
